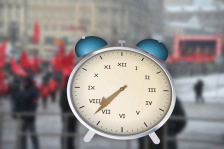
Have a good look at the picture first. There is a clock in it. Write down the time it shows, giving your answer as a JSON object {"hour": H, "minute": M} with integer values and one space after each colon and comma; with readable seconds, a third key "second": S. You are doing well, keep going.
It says {"hour": 7, "minute": 37}
